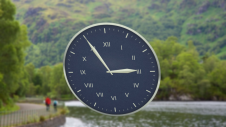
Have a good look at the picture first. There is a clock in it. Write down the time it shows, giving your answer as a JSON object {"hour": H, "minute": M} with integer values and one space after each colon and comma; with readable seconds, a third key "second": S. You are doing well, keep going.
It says {"hour": 2, "minute": 55}
